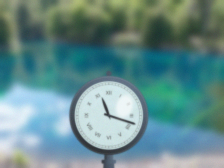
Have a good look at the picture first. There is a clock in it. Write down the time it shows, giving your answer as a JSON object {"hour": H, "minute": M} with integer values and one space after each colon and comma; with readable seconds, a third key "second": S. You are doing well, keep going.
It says {"hour": 11, "minute": 18}
